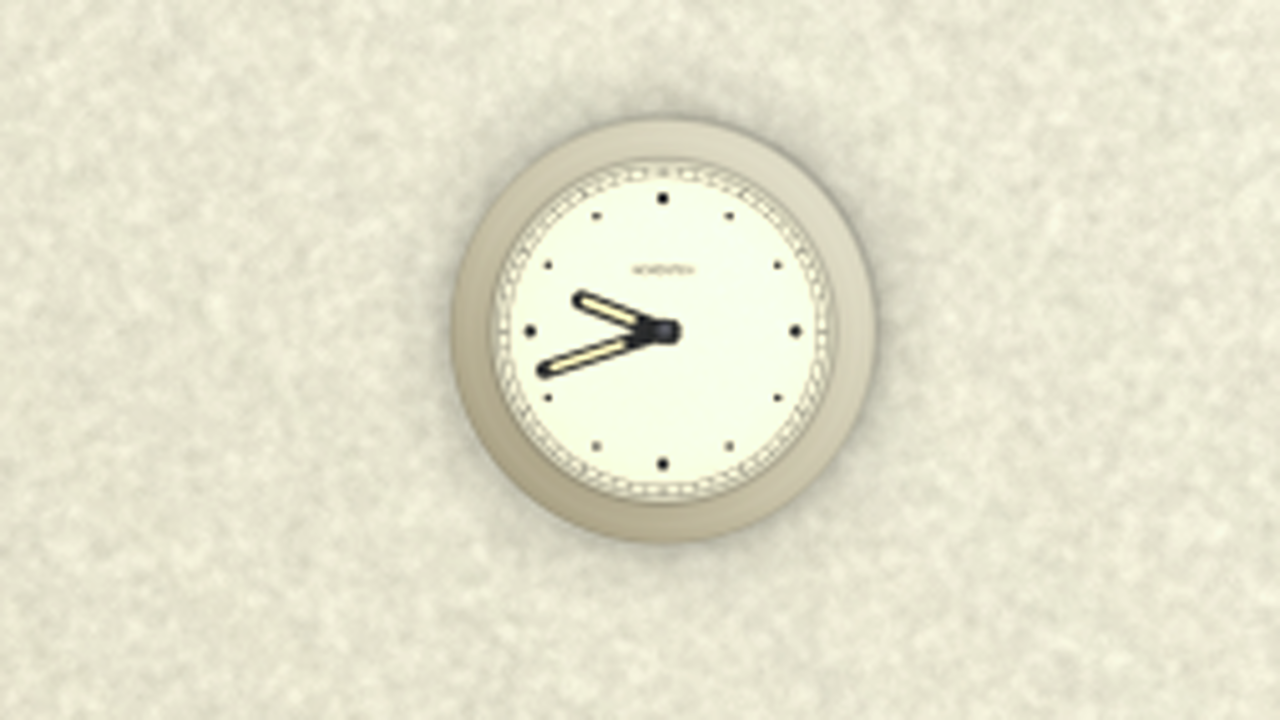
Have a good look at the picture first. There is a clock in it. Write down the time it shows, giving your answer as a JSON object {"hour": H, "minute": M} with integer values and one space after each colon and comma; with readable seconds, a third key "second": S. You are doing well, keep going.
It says {"hour": 9, "minute": 42}
